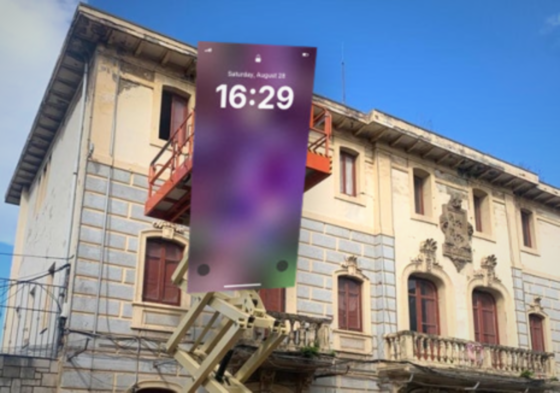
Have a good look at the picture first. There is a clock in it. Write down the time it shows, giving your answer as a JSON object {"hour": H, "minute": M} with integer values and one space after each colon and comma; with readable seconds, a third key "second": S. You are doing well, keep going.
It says {"hour": 16, "minute": 29}
